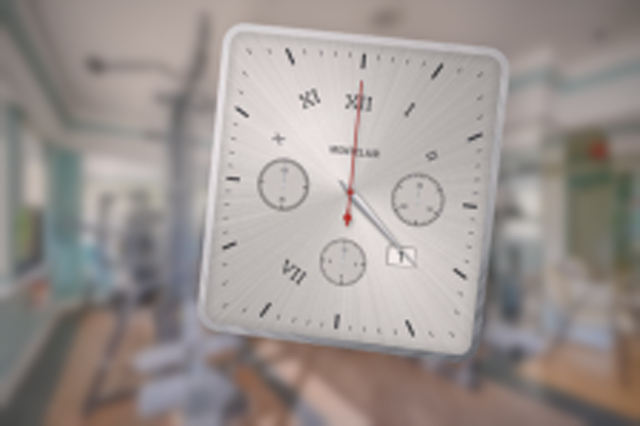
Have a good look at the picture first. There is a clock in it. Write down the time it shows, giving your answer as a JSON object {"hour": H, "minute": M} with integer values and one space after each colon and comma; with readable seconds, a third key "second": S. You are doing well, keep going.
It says {"hour": 4, "minute": 22}
